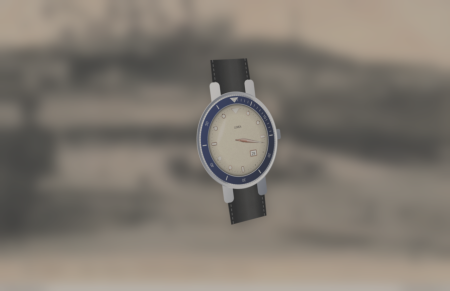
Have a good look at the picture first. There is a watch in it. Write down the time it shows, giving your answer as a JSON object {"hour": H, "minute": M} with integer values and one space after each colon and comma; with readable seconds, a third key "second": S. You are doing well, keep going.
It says {"hour": 3, "minute": 17}
